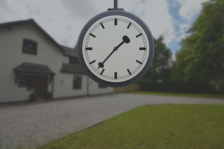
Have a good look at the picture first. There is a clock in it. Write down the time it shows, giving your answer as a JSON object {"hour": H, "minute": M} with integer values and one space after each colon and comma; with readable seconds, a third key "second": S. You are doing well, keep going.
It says {"hour": 1, "minute": 37}
